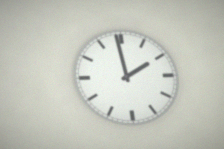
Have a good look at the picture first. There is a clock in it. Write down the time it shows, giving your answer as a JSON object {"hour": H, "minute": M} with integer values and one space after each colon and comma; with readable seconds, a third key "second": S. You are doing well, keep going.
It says {"hour": 1, "minute": 59}
